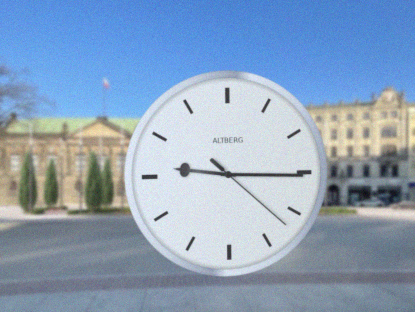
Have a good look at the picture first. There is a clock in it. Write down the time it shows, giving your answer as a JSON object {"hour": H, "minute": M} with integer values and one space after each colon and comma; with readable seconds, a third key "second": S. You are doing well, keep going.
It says {"hour": 9, "minute": 15, "second": 22}
